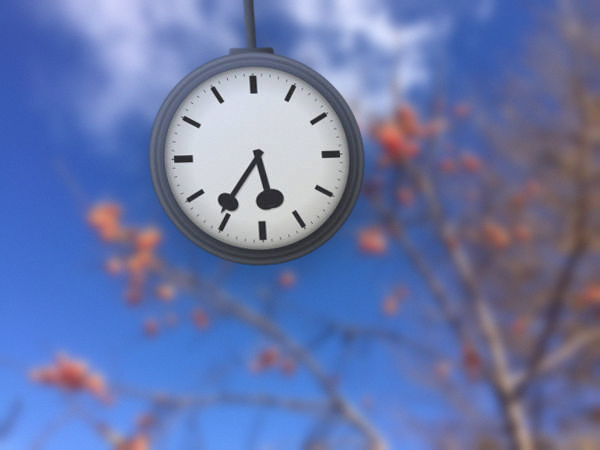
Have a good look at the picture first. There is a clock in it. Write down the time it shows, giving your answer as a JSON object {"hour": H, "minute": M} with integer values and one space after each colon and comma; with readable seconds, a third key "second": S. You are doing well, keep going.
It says {"hour": 5, "minute": 36}
